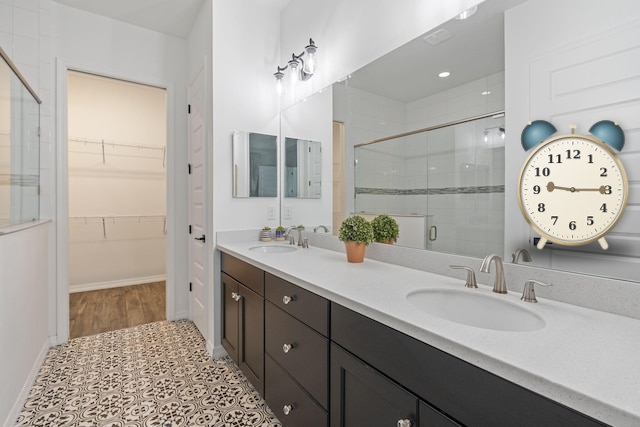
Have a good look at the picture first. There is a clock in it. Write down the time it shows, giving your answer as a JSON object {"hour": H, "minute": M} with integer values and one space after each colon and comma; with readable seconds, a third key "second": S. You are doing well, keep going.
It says {"hour": 9, "minute": 15}
